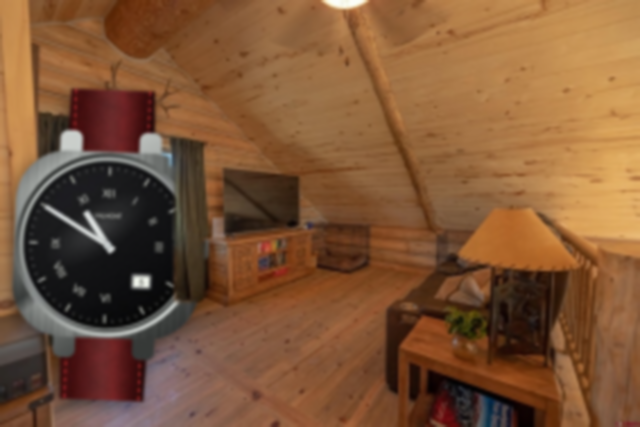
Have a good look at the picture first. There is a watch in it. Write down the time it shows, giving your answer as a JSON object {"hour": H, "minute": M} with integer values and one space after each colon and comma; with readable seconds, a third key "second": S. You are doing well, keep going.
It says {"hour": 10, "minute": 50}
